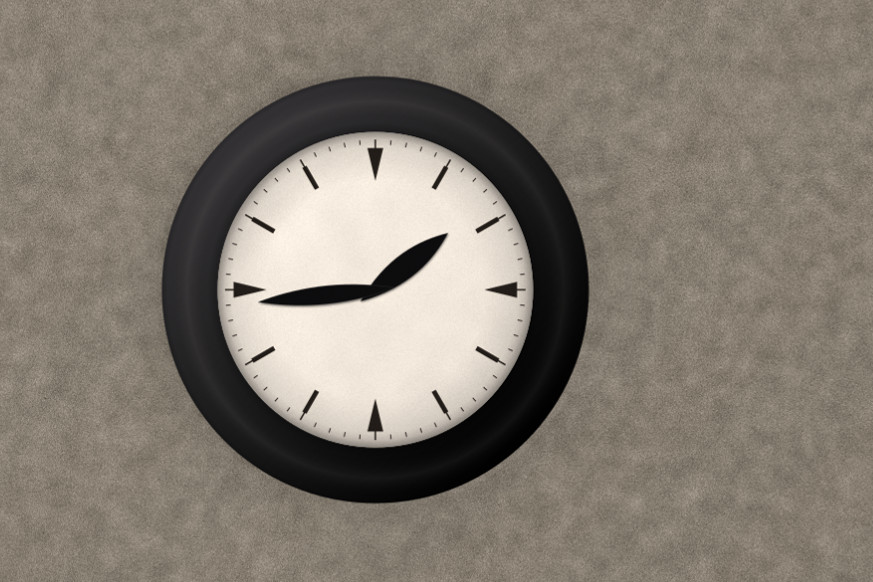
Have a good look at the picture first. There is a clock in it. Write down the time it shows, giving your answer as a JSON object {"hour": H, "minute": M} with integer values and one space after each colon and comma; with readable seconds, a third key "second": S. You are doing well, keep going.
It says {"hour": 1, "minute": 44}
